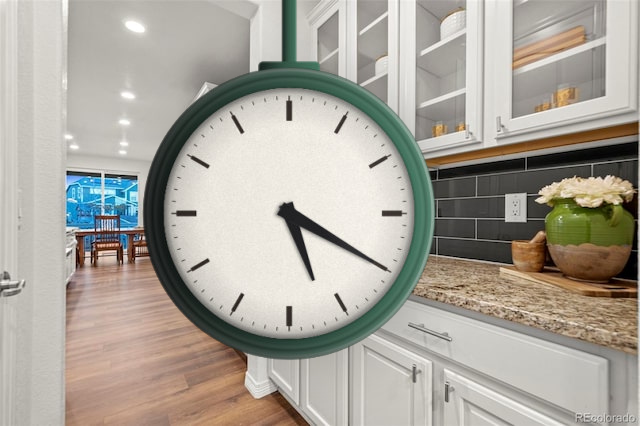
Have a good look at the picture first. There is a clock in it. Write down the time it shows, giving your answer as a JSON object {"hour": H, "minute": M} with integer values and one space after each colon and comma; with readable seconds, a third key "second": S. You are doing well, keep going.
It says {"hour": 5, "minute": 20}
